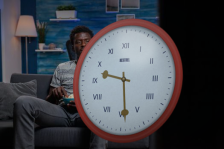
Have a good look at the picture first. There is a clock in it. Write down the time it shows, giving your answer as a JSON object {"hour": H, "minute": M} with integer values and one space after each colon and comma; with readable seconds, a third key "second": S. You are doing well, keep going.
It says {"hour": 9, "minute": 29}
